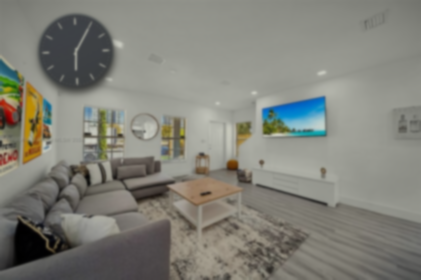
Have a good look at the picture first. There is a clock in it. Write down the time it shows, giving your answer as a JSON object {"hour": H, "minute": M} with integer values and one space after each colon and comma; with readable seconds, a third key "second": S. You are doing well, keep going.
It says {"hour": 6, "minute": 5}
